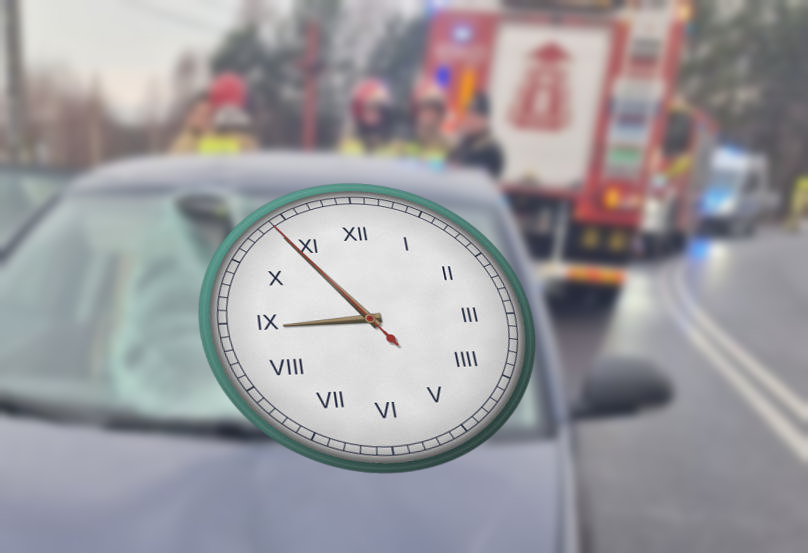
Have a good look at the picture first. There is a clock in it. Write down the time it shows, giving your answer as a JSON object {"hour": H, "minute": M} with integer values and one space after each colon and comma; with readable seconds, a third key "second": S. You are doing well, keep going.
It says {"hour": 8, "minute": 53, "second": 54}
